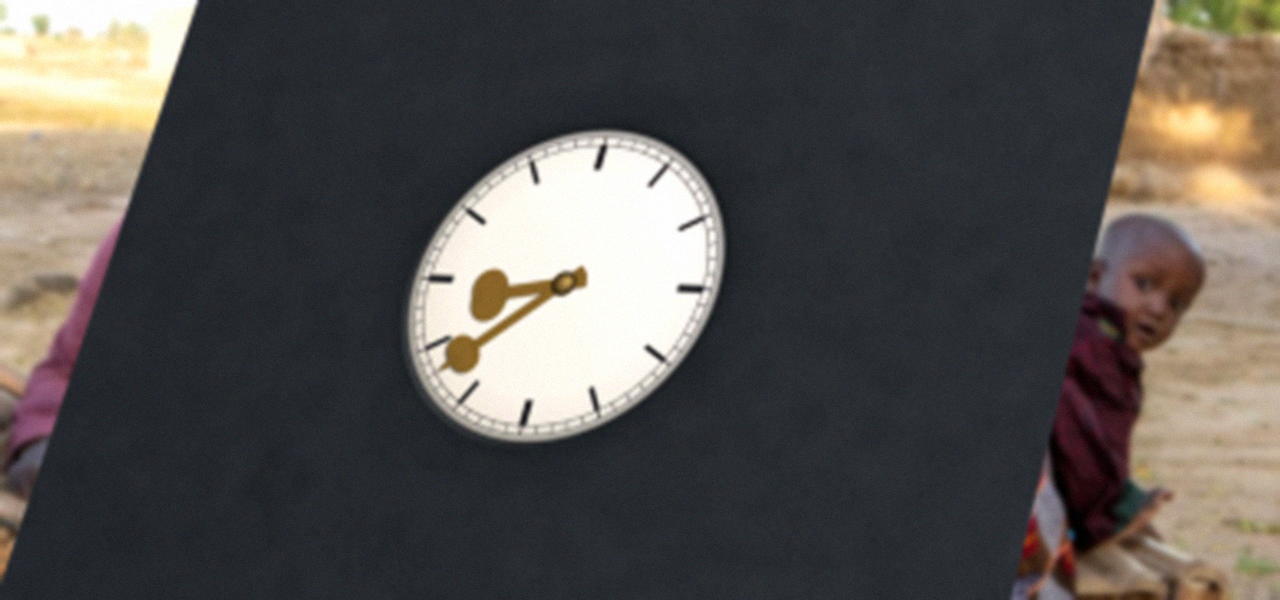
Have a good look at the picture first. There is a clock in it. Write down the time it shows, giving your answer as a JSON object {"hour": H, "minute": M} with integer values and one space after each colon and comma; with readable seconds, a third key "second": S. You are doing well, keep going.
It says {"hour": 8, "minute": 38}
